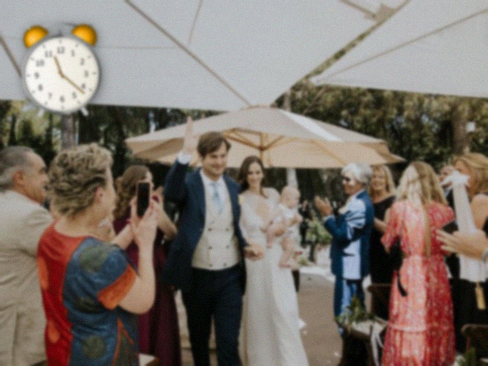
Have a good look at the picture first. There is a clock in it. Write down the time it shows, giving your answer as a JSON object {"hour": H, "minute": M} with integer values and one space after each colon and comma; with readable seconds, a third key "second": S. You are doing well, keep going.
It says {"hour": 11, "minute": 22}
